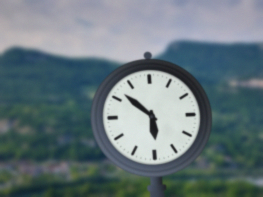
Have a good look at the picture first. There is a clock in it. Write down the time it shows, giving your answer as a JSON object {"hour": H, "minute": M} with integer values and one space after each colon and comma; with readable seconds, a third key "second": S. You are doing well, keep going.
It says {"hour": 5, "minute": 52}
